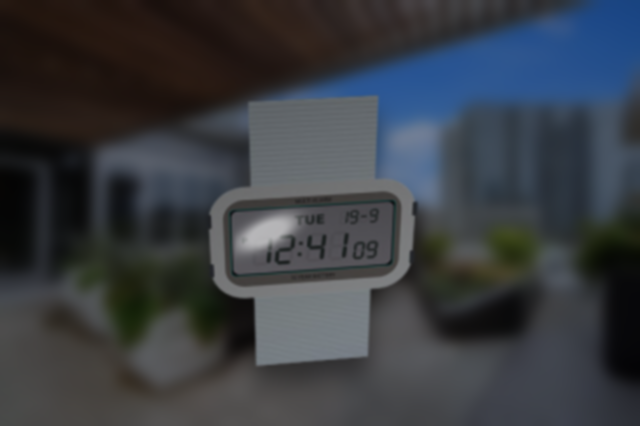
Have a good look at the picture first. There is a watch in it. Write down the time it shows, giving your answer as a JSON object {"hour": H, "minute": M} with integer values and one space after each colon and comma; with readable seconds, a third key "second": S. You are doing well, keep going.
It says {"hour": 12, "minute": 41, "second": 9}
